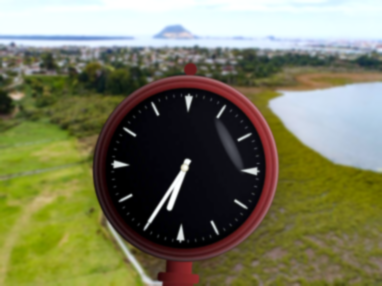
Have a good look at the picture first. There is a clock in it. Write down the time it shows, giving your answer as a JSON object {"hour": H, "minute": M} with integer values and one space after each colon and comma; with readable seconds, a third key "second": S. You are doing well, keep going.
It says {"hour": 6, "minute": 35}
